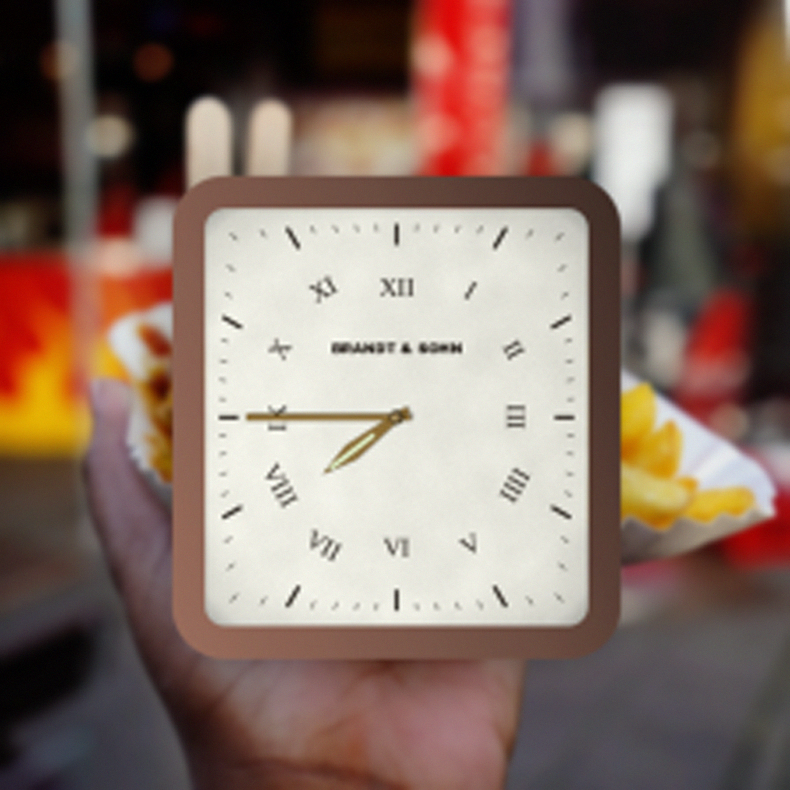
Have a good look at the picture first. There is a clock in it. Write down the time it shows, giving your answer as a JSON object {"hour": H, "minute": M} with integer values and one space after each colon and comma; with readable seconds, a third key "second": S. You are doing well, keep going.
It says {"hour": 7, "minute": 45}
